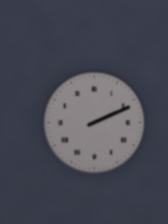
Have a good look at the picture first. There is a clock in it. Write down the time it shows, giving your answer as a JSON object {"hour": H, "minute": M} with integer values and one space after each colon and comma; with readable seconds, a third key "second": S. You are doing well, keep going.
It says {"hour": 2, "minute": 11}
